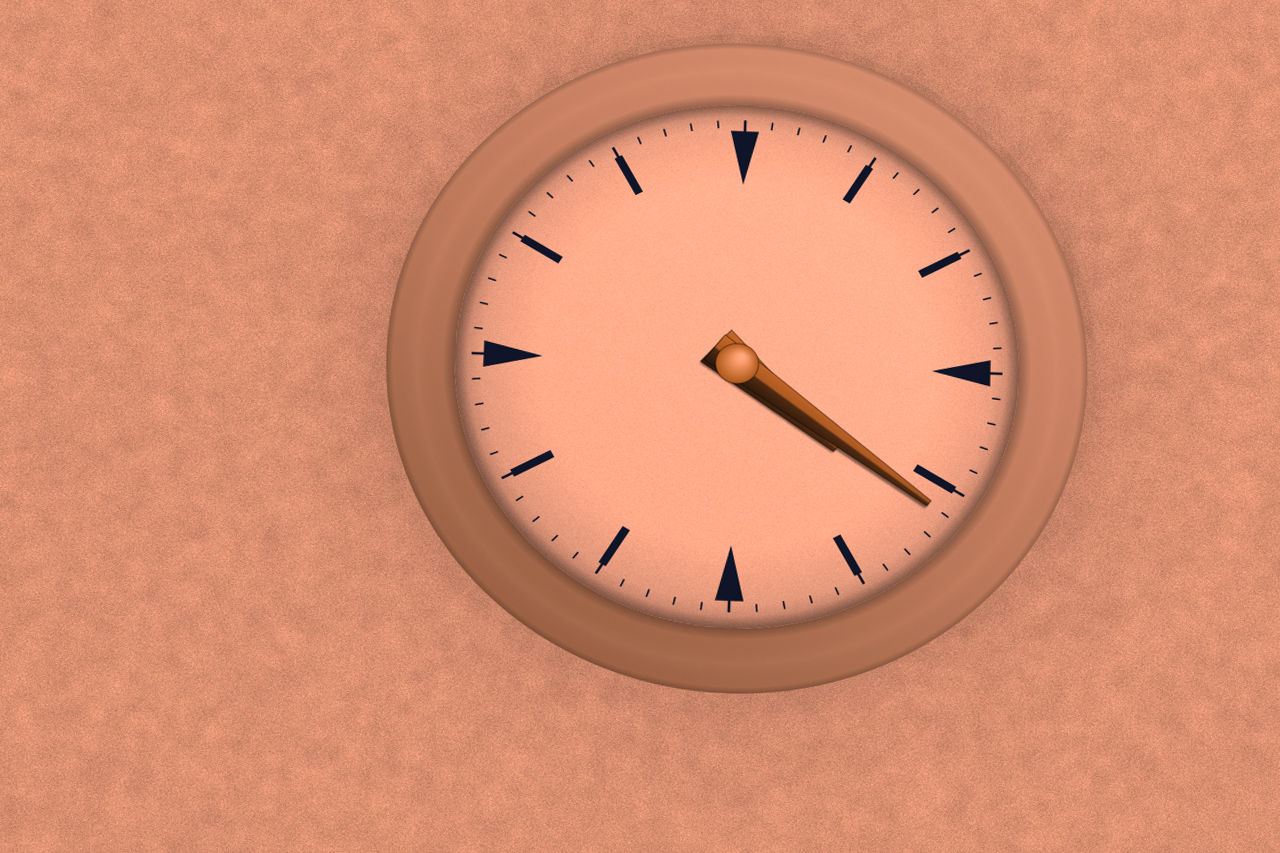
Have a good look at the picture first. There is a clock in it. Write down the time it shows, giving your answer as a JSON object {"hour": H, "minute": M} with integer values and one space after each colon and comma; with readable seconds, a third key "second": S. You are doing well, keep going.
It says {"hour": 4, "minute": 21}
